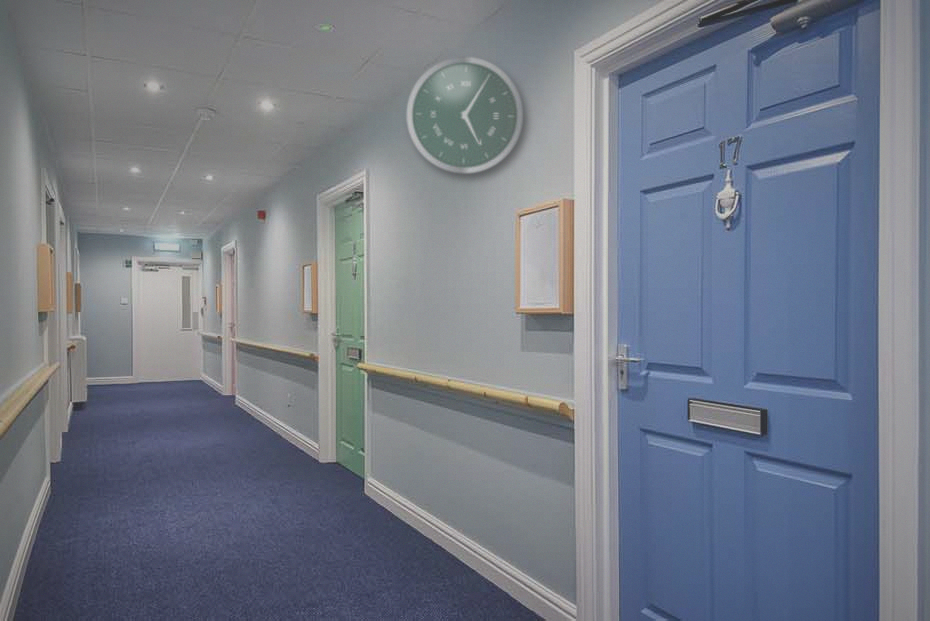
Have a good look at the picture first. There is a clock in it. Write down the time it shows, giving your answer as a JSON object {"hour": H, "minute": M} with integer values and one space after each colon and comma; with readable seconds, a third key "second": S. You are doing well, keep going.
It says {"hour": 5, "minute": 5}
